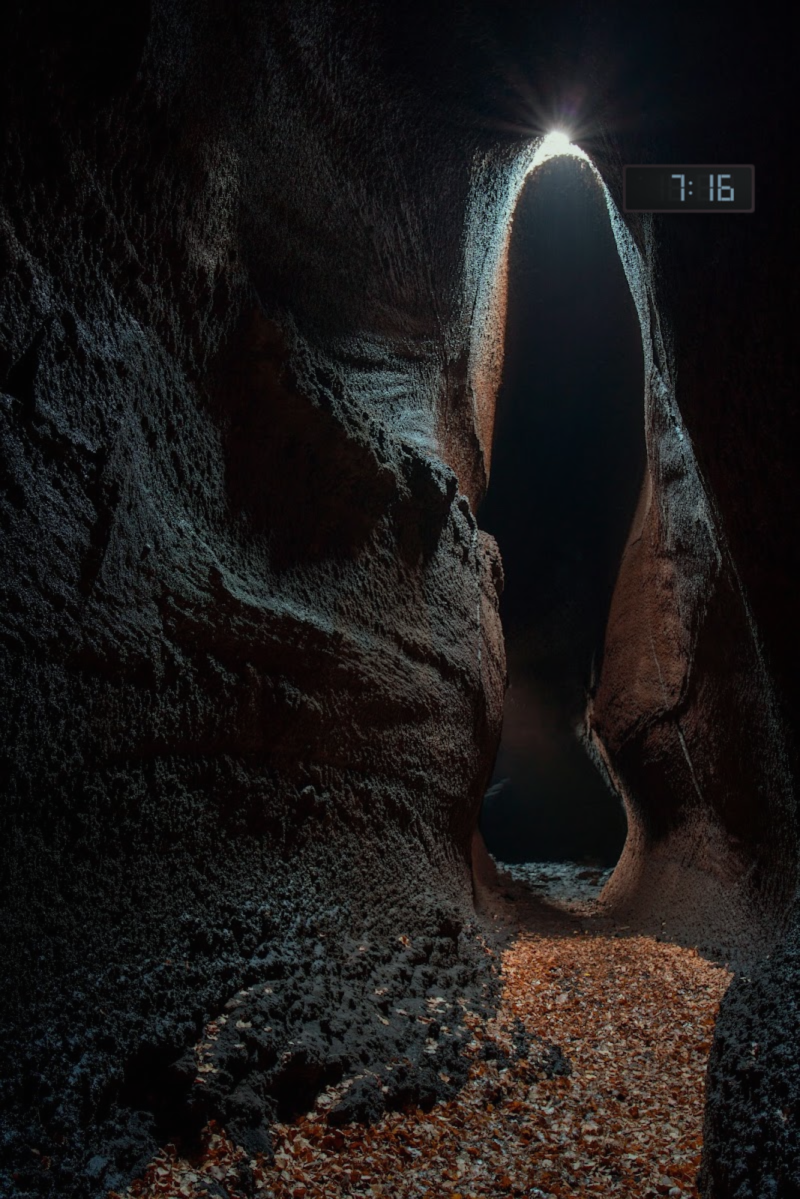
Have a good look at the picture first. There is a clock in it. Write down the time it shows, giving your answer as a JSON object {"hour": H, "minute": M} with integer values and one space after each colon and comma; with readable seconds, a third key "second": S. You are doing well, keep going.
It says {"hour": 7, "minute": 16}
